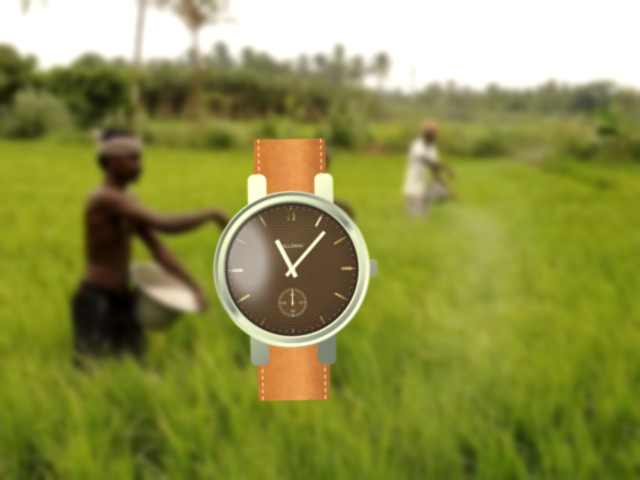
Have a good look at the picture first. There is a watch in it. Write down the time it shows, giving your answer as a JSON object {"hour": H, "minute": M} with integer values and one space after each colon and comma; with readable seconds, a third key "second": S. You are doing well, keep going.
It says {"hour": 11, "minute": 7}
